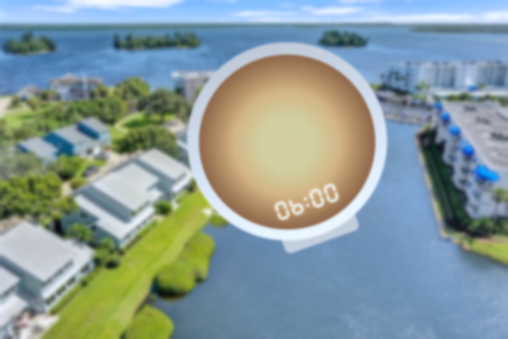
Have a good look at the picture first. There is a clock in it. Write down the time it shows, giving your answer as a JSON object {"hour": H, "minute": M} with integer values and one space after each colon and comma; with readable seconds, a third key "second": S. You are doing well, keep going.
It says {"hour": 6, "minute": 0}
